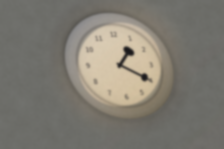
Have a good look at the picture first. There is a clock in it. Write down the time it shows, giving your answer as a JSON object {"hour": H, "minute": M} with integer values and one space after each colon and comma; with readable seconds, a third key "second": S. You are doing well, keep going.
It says {"hour": 1, "minute": 20}
